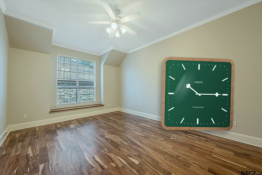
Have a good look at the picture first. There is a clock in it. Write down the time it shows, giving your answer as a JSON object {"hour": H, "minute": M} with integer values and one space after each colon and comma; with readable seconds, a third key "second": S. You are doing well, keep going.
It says {"hour": 10, "minute": 15}
